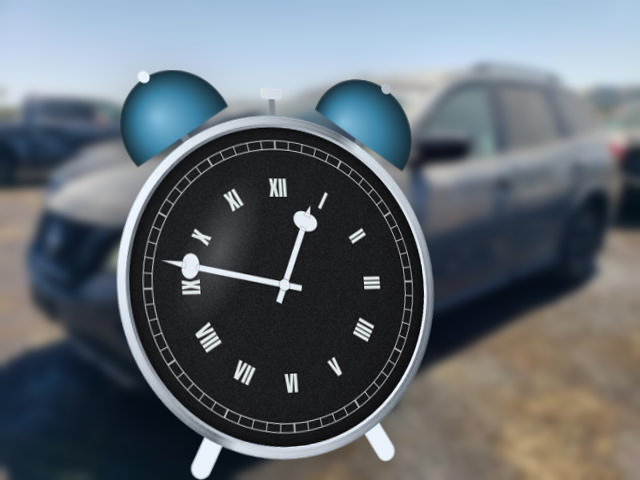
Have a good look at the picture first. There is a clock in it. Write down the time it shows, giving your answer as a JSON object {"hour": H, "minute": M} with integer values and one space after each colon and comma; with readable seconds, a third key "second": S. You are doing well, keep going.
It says {"hour": 12, "minute": 47}
